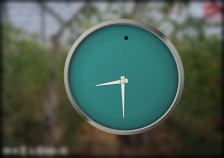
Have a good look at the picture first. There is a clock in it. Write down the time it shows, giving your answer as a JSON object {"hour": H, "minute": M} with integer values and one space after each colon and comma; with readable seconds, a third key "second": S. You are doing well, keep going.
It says {"hour": 8, "minute": 29}
